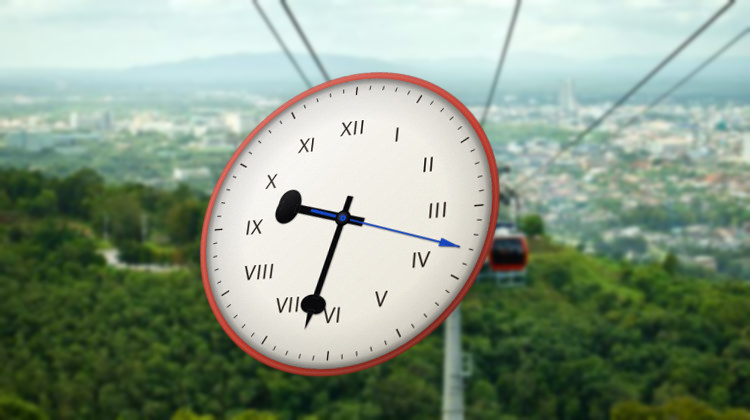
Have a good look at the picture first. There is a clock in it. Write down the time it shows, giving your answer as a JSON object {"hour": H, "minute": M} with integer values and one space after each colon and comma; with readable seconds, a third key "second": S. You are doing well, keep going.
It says {"hour": 9, "minute": 32, "second": 18}
